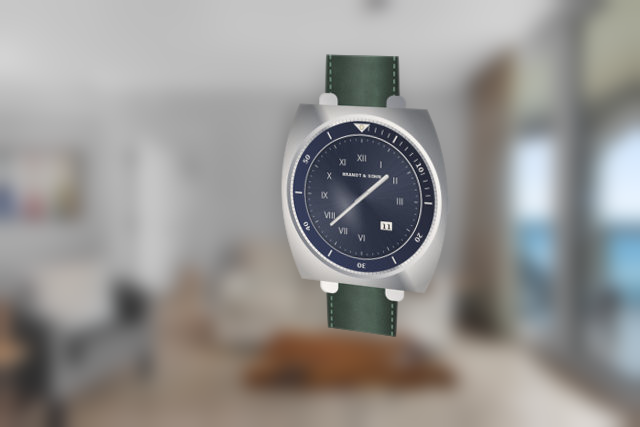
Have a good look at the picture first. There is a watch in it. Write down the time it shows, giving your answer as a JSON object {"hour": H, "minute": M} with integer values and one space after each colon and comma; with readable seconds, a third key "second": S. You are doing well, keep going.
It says {"hour": 1, "minute": 38}
